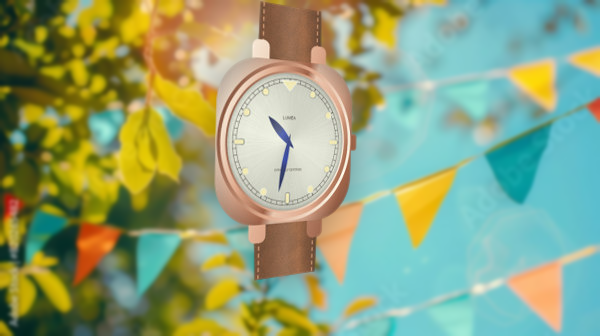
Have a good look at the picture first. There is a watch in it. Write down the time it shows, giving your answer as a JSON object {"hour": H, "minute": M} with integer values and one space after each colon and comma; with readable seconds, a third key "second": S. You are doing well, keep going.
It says {"hour": 10, "minute": 32}
